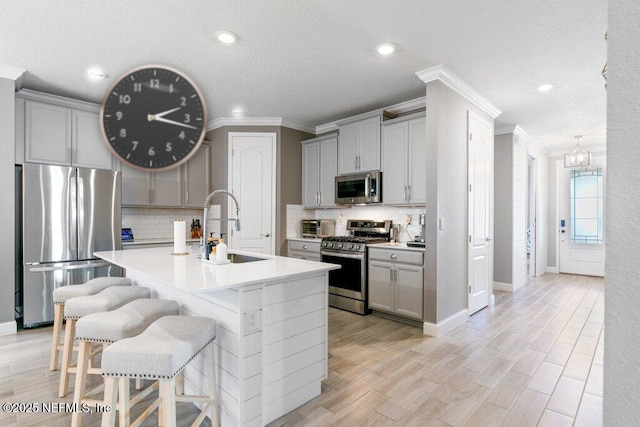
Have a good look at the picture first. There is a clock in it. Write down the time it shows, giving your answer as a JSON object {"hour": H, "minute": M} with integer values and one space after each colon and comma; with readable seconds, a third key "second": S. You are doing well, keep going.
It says {"hour": 2, "minute": 17}
